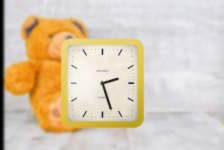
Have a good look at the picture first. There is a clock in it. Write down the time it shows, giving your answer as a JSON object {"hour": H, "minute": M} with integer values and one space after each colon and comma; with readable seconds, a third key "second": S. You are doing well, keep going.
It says {"hour": 2, "minute": 27}
